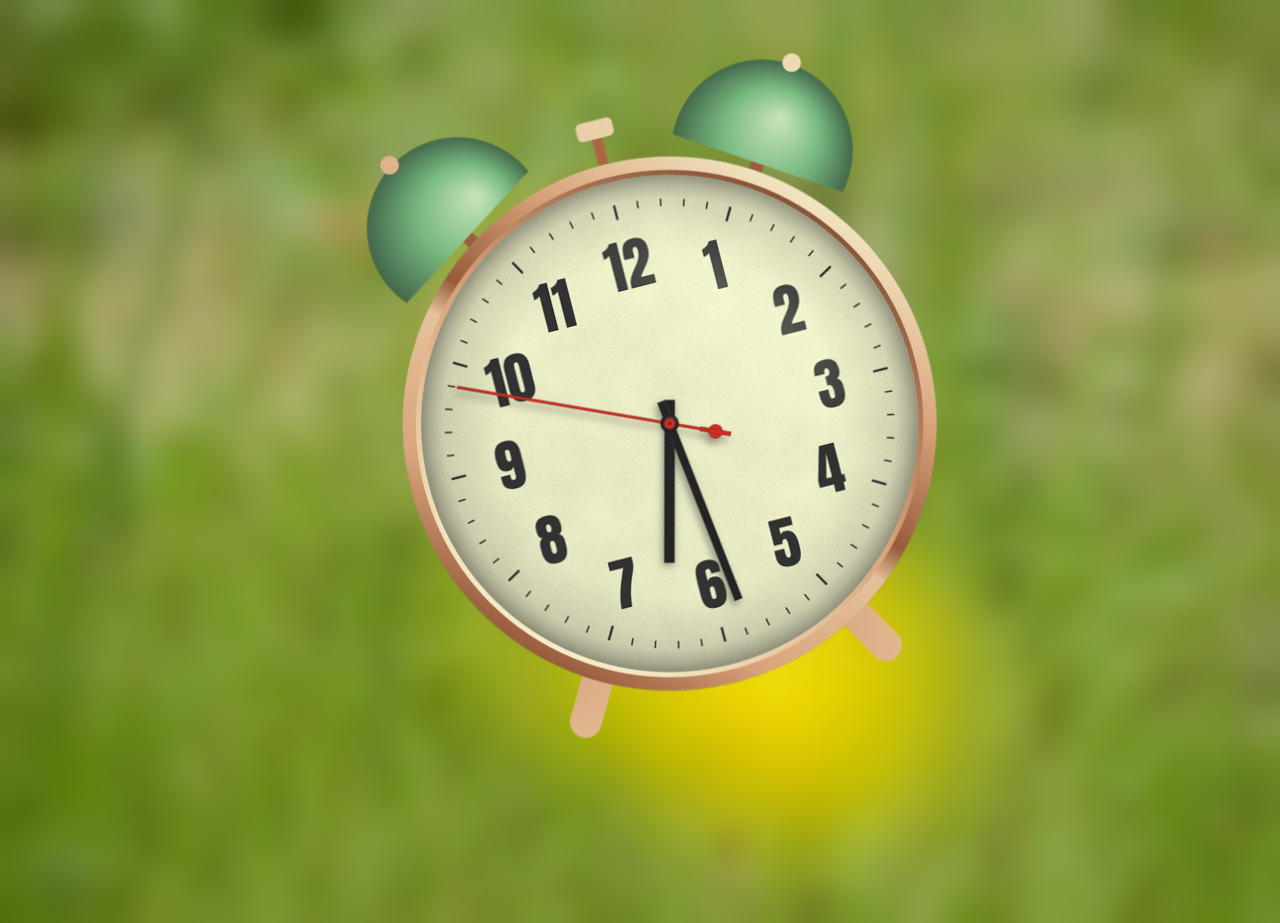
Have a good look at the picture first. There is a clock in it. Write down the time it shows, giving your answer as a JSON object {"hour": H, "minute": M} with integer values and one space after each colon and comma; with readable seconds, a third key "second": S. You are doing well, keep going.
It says {"hour": 6, "minute": 28, "second": 49}
